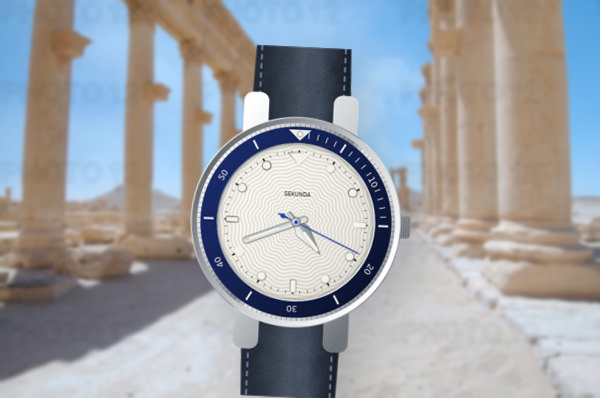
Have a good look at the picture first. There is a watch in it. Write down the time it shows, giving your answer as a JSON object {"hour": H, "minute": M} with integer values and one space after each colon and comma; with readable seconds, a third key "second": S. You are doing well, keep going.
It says {"hour": 4, "minute": 41, "second": 19}
